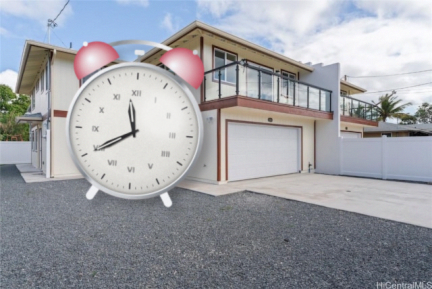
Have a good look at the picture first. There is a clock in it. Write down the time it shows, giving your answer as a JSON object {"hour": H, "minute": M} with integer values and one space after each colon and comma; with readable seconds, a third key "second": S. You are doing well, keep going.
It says {"hour": 11, "minute": 40}
